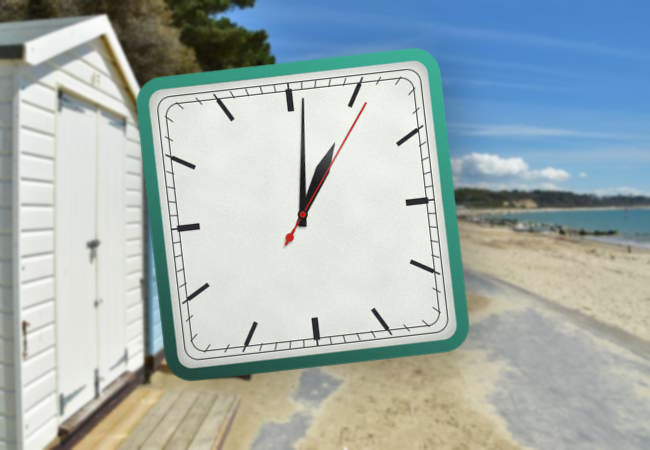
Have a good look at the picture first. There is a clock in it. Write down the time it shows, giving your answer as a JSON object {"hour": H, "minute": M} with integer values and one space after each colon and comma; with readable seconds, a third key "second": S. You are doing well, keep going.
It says {"hour": 1, "minute": 1, "second": 6}
